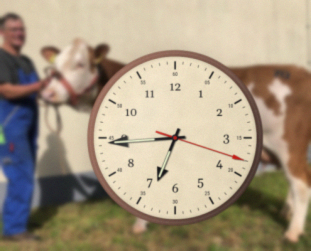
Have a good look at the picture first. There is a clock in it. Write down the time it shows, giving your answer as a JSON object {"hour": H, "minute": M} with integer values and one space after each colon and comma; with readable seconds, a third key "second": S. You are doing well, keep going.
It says {"hour": 6, "minute": 44, "second": 18}
